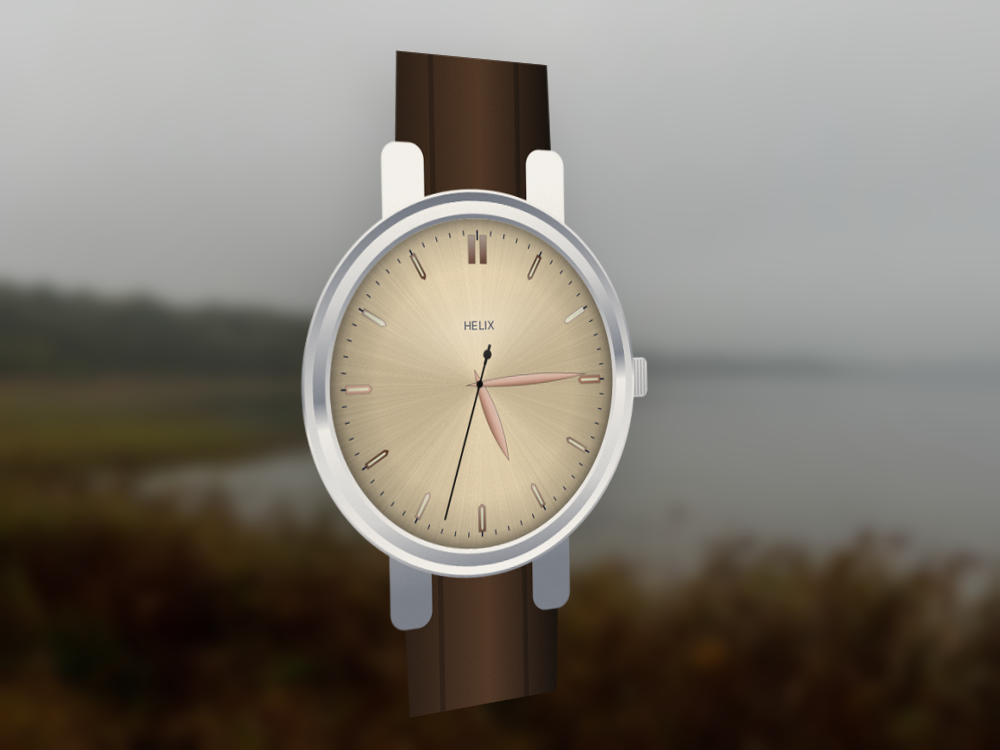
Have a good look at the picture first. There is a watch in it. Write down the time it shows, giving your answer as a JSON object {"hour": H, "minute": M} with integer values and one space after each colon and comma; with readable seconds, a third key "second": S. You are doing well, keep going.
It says {"hour": 5, "minute": 14, "second": 33}
